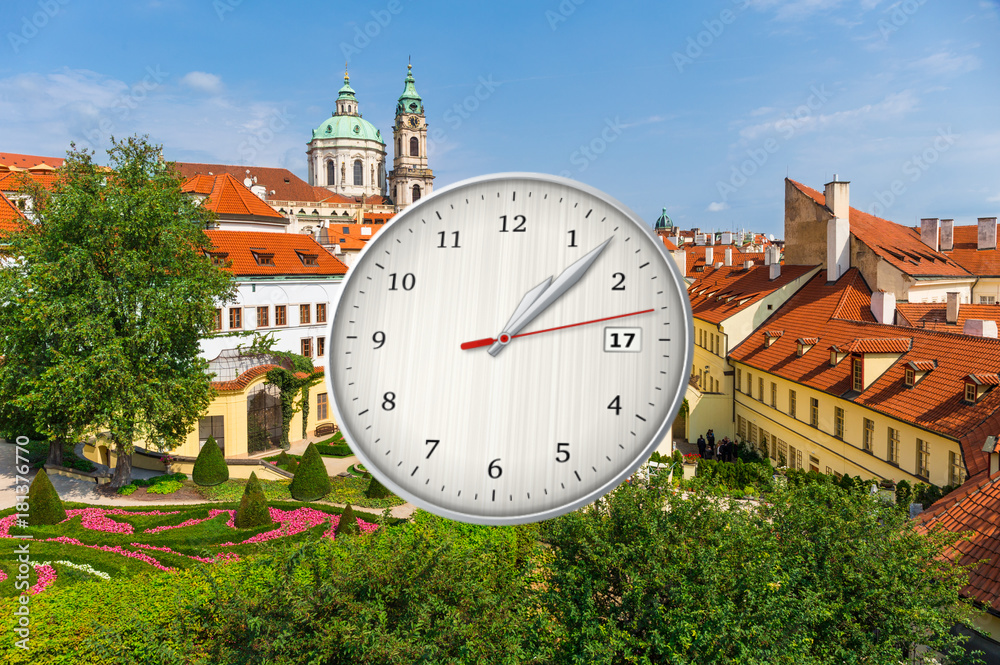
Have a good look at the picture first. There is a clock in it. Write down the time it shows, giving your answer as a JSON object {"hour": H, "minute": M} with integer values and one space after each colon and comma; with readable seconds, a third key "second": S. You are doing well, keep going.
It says {"hour": 1, "minute": 7, "second": 13}
